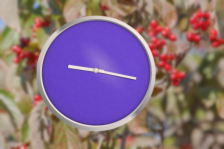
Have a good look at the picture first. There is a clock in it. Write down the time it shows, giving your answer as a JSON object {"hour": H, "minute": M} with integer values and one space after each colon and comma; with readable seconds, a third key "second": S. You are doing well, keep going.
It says {"hour": 9, "minute": 17}
